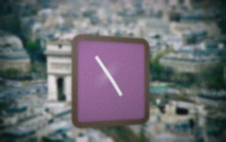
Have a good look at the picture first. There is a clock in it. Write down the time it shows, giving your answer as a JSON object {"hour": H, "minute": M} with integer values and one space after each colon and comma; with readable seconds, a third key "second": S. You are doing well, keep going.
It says {"hour": 4, "minute": 54}
